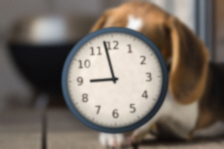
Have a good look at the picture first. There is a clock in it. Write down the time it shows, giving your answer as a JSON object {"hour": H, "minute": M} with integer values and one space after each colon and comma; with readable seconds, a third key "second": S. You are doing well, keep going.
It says {"hour": 8, "minute": 58}
